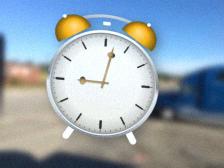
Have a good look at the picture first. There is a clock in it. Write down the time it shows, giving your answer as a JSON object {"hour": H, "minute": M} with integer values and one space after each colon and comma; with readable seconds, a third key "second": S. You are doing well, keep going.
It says {"hour": 9, "minute": 2}
